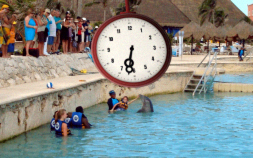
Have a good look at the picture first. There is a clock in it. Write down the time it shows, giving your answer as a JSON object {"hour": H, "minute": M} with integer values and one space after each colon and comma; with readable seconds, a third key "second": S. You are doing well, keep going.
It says {"hour": 6, "minute": 32}
